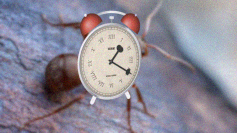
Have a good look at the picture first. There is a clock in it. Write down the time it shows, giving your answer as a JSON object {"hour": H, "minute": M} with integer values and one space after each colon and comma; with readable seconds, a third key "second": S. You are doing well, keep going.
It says {"hour": 1, "minute": 20}
